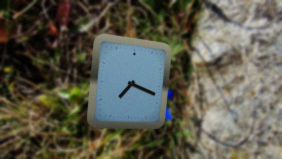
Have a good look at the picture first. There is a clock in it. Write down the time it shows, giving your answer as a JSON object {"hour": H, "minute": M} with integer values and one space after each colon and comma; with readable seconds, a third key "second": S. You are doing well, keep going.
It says {"hour": 7, "minute": 18}
